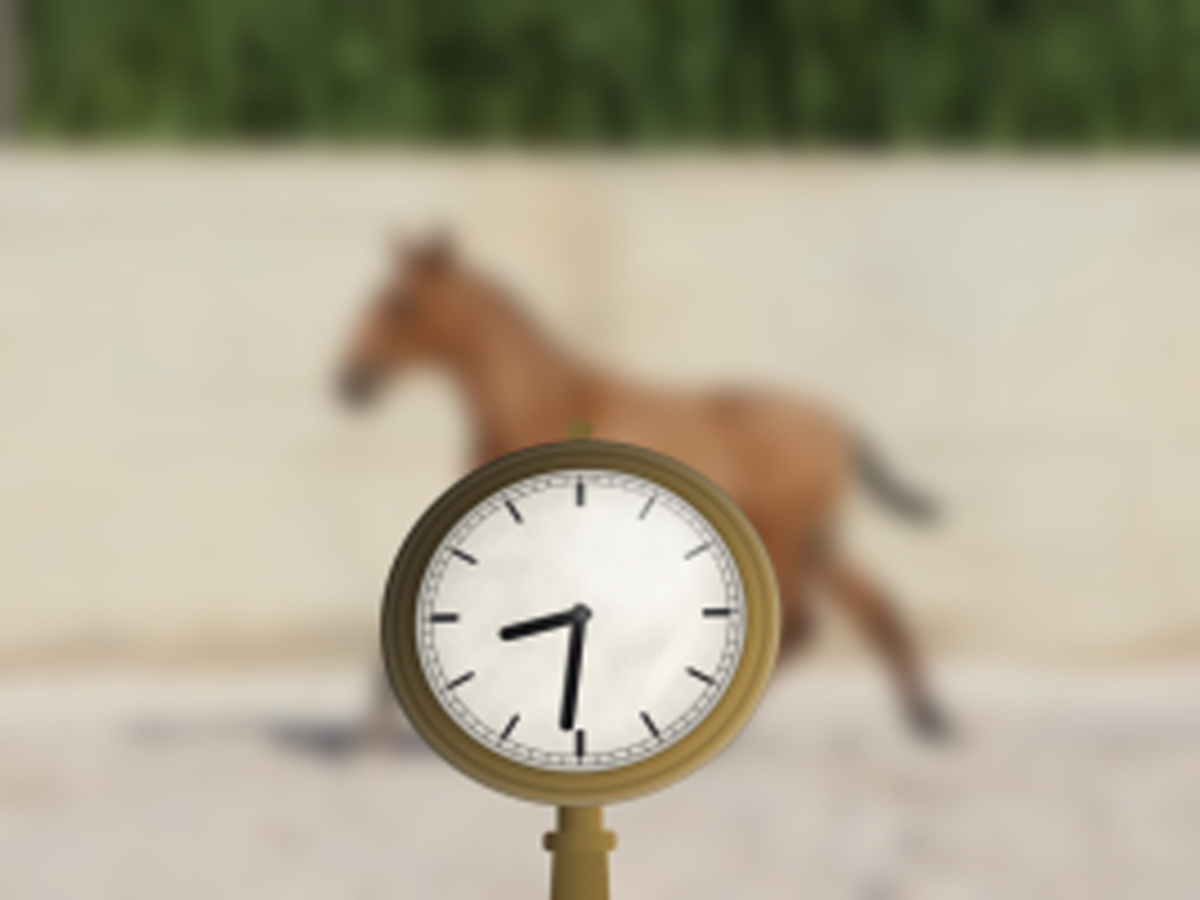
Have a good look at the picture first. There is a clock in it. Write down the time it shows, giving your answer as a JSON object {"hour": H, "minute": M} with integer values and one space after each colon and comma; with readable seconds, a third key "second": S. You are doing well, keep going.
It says {"hour": 8, "minute": 31}
